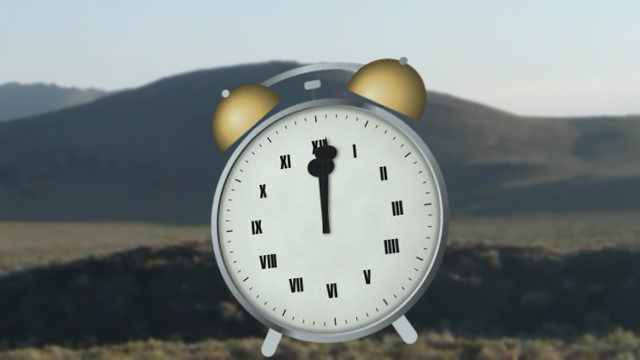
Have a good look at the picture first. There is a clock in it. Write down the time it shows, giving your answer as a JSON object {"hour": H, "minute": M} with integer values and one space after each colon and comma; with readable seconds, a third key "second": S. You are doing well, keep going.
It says {"hour": 12, "minute": 1}
